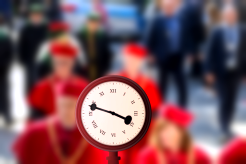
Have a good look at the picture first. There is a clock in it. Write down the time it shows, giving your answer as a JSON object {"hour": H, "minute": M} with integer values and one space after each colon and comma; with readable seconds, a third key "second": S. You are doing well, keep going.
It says {"hour": 3, "minute": 48}
